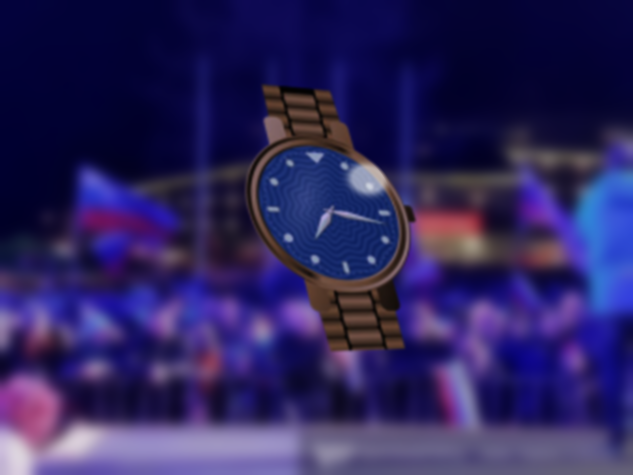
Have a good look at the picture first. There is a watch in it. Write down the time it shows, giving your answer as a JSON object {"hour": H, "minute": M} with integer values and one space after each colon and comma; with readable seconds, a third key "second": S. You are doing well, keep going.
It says {"hour": 7, "minute": 17}
